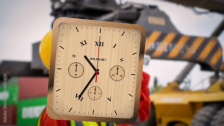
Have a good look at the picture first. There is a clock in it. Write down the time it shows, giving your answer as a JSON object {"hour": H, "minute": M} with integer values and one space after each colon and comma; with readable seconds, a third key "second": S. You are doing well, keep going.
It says {"hour": 10, "minute": 35}
